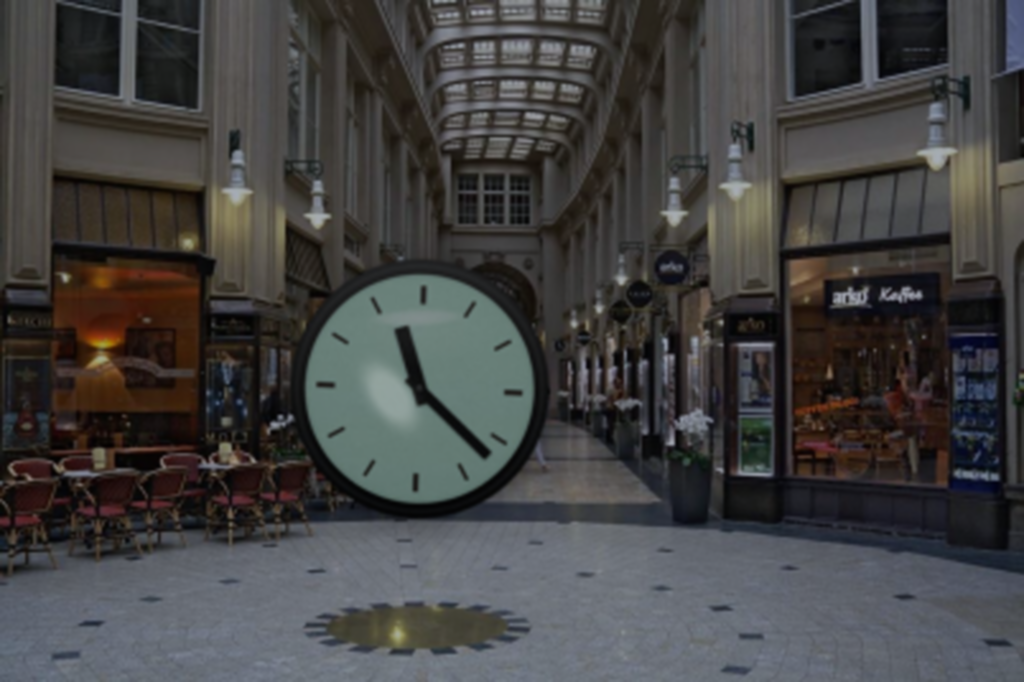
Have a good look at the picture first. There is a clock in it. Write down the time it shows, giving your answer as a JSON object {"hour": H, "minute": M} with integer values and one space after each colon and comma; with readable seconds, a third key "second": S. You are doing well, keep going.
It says {"hour": 11, "minute": 22}
